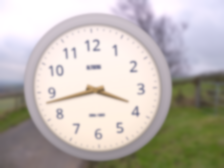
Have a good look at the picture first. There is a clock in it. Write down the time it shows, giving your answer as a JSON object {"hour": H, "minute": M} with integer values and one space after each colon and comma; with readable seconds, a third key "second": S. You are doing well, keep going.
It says {"hour": 3, "minute": 43}
